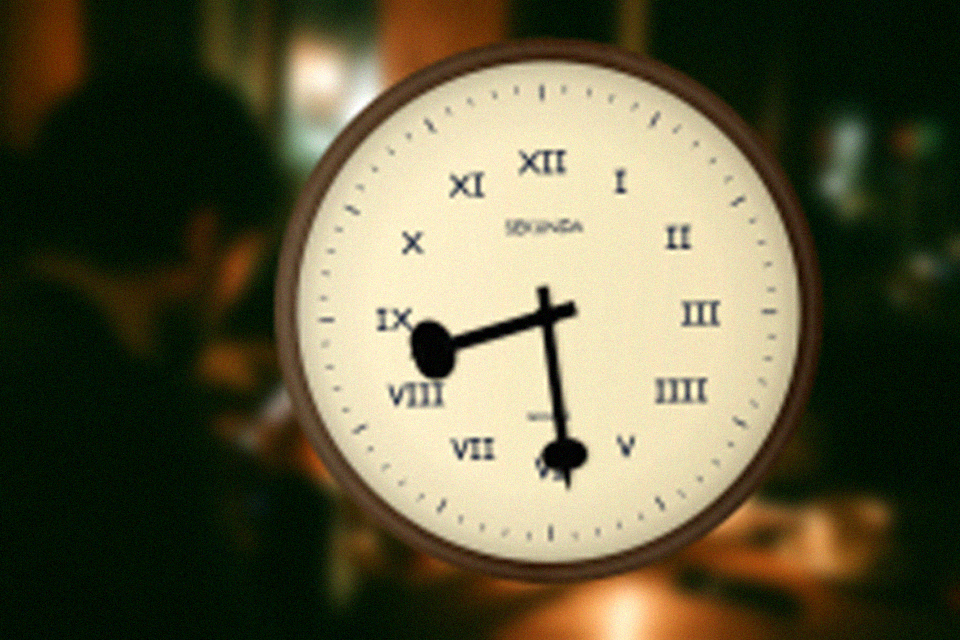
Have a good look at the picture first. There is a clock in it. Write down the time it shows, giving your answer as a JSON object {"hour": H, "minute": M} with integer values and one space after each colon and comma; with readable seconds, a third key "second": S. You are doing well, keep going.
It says {"hour": 8, "minute": 29}
